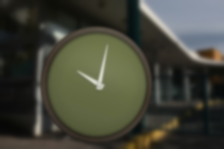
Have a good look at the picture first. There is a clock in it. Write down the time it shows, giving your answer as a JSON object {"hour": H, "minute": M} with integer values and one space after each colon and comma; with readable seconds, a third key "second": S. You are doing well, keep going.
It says {"hour": 10, "minute": 2}
